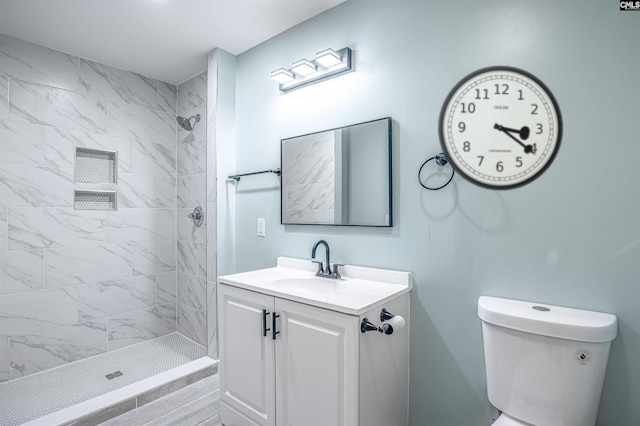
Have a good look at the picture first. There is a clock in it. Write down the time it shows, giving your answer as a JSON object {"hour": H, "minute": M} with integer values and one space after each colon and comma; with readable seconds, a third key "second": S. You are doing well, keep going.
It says {"hour": 3, "minute": 21}
